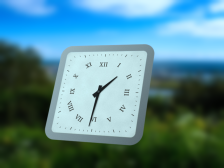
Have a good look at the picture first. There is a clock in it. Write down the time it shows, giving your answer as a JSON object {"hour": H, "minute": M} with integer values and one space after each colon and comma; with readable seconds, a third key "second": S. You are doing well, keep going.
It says {"hour": 1, "minute": 31}
